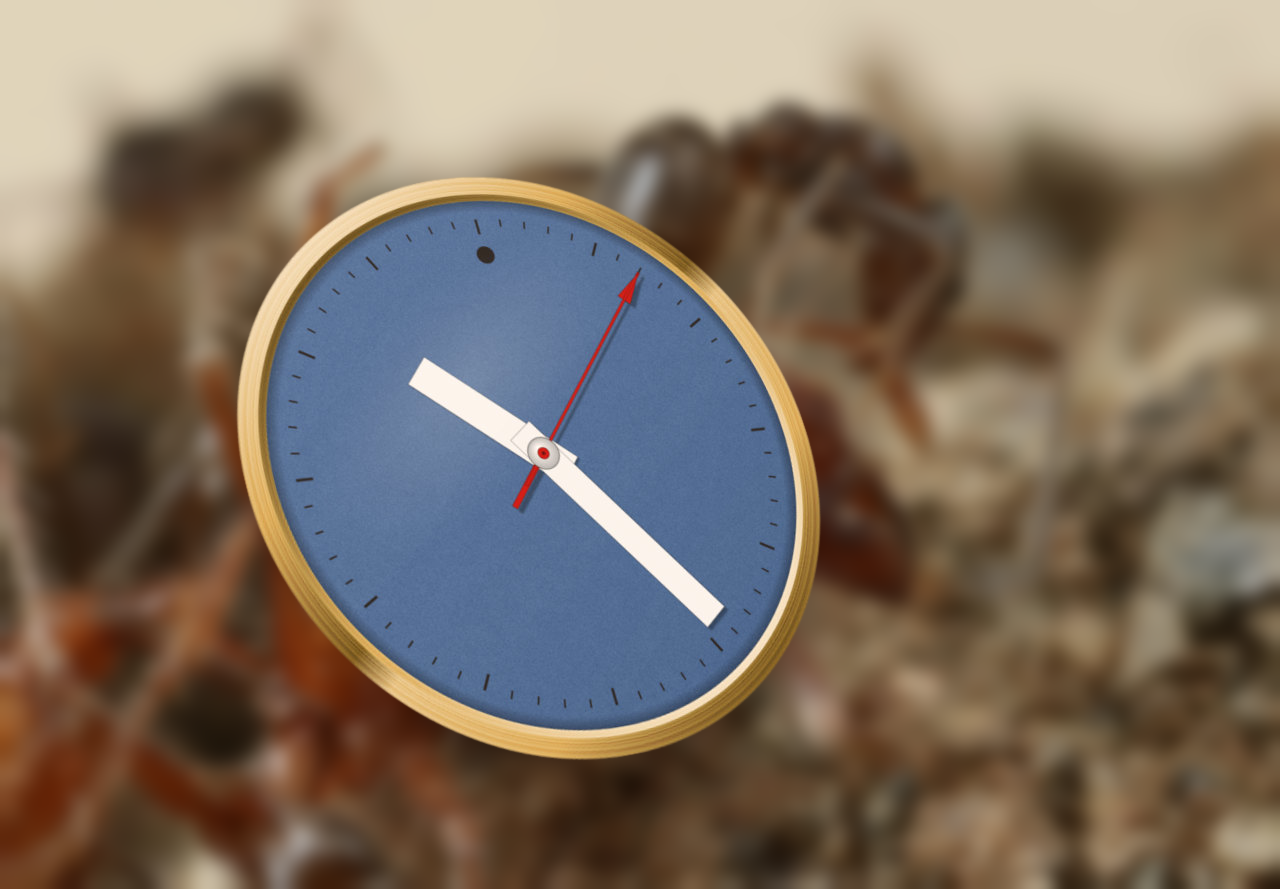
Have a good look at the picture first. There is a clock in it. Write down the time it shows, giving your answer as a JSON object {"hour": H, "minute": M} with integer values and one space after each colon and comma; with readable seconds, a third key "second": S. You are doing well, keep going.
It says {"hour": 10, "minute": 24, "second": 7}
